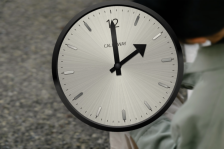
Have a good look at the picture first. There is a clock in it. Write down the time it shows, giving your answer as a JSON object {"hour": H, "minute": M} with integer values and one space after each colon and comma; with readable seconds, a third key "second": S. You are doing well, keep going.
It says {"hour": 2, "minute": 0}
